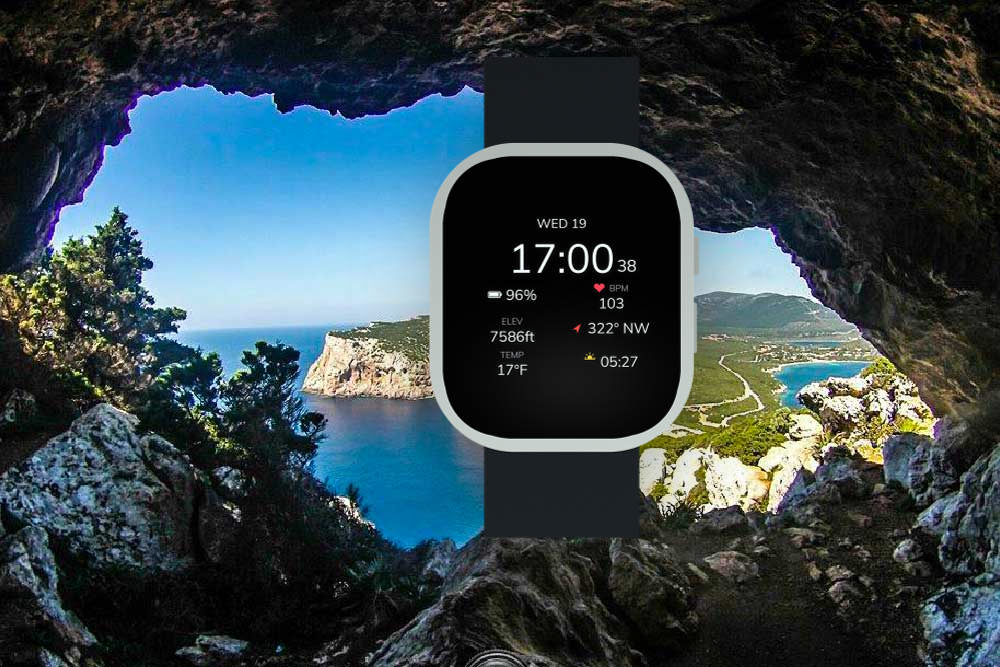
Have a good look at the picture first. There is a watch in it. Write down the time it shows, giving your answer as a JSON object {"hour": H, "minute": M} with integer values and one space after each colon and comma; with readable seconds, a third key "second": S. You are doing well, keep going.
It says {"hour": 17, "minute": 0, "second": 38}
